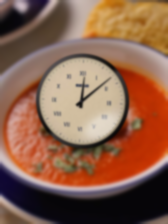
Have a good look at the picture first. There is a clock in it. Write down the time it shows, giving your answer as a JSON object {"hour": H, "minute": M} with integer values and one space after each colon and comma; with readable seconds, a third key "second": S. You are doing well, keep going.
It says {"hour": 12, "minute": 8}
